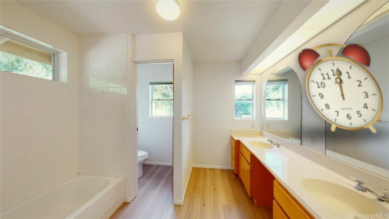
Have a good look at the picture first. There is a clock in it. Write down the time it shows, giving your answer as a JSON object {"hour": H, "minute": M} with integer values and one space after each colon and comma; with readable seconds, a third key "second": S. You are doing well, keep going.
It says {"hour": 12, "minute": 1}
